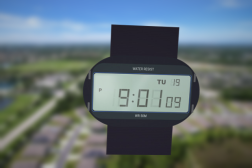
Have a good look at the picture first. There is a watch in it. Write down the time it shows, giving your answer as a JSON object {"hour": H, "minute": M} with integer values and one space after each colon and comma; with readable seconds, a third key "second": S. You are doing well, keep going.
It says {"hour": 9, "minute": 1, "second": 9}
